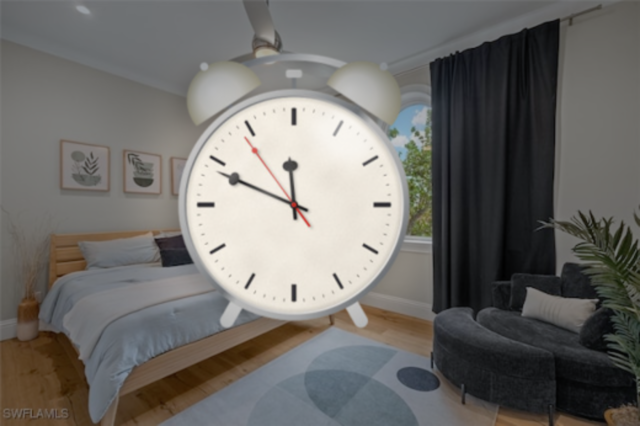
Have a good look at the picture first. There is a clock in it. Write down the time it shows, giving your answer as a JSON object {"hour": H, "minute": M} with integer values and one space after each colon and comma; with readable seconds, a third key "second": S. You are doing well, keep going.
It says {"hour": 11, "minute": 48, "second": 54}
